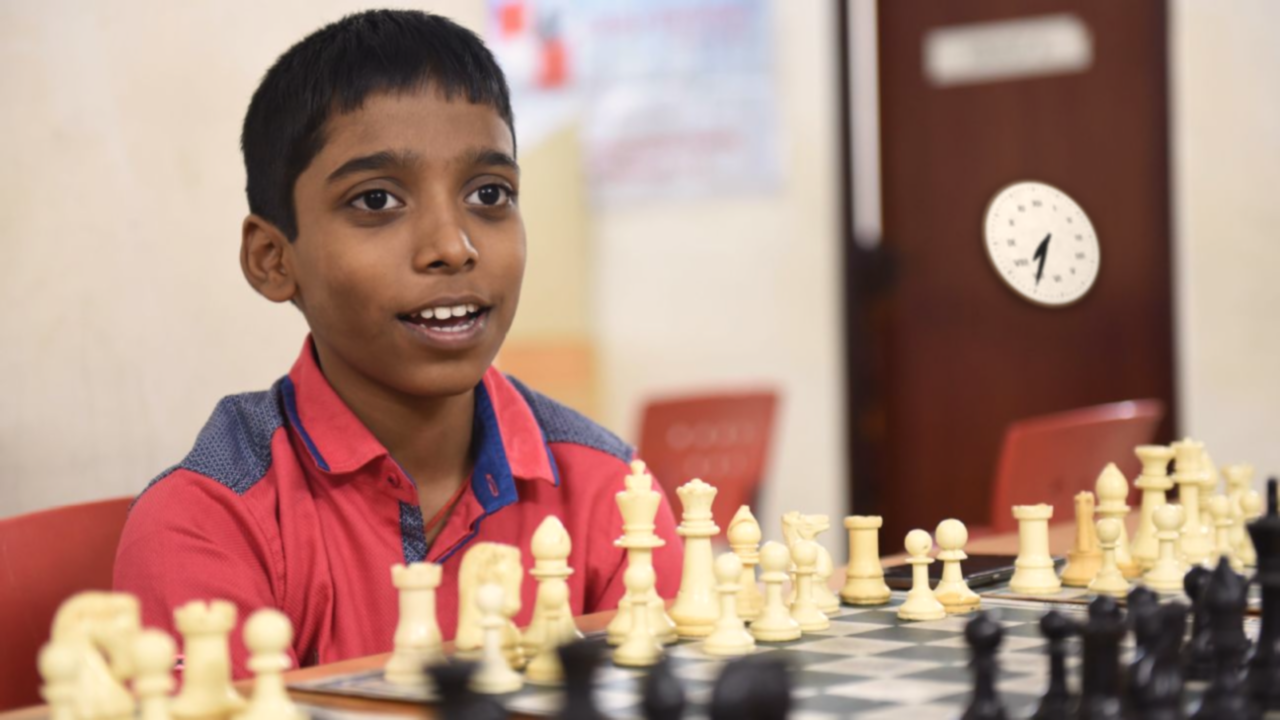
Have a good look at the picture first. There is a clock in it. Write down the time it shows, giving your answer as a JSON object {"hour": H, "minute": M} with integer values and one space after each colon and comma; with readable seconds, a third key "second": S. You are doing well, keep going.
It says {"hour": 7, "minute": 35}
